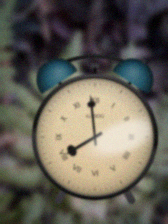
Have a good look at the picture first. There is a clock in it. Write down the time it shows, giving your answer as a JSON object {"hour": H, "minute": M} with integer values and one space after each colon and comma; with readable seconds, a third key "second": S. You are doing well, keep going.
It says {"hour": 7, "minute": 59}
